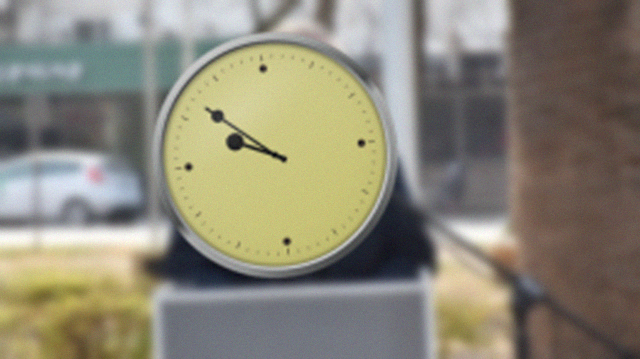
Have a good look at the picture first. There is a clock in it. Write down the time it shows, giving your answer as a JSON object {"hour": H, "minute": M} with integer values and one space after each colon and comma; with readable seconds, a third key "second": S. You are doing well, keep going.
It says {"hour": 9, "minute": 52}
